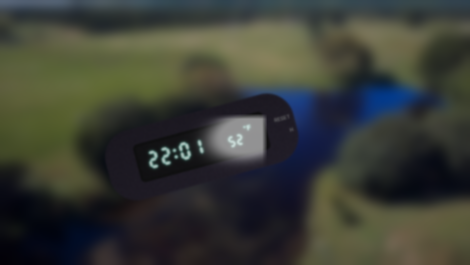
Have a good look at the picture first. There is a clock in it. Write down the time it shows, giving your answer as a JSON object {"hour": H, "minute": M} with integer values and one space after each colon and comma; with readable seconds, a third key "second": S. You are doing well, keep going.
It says {"hour": 22, "minute": 1}
